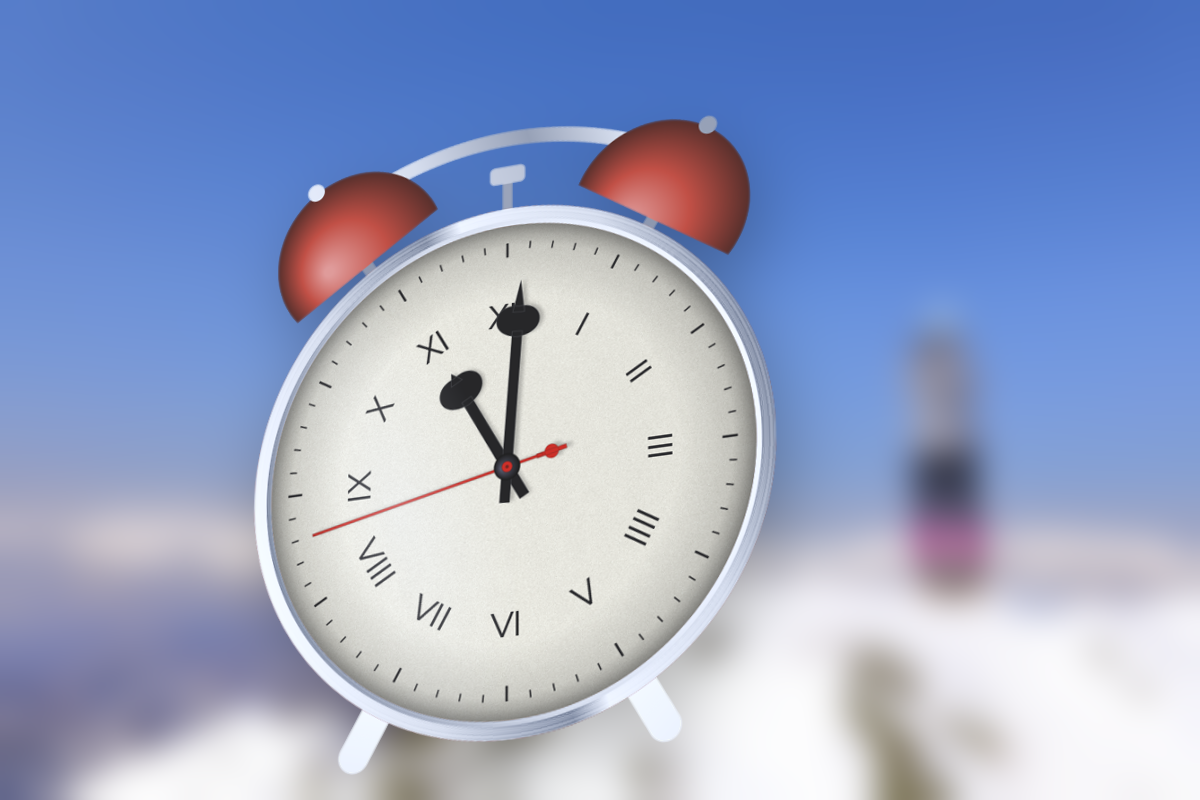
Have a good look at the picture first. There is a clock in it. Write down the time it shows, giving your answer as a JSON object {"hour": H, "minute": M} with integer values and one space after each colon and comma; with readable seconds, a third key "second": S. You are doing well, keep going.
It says {"hour": 11, "minute": 0, "second": 43}
